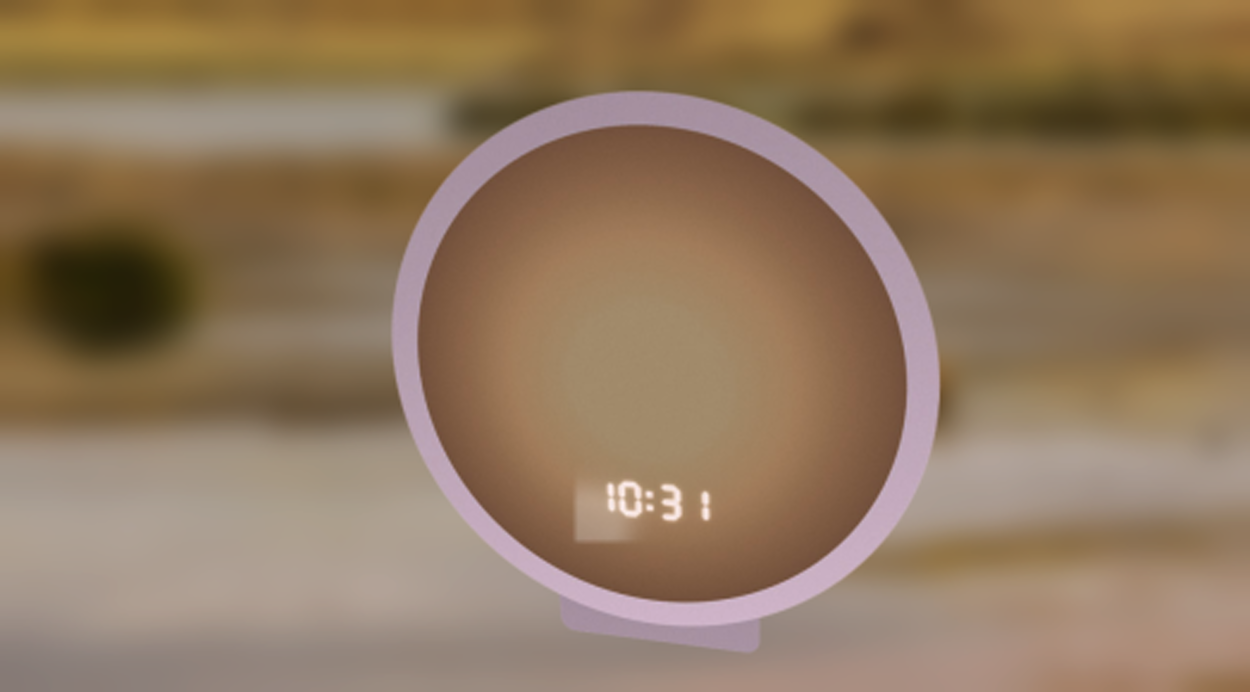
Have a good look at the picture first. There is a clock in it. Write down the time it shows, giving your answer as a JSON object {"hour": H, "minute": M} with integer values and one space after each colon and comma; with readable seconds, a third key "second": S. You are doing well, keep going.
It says {"hour": 10, "minute": 31}
